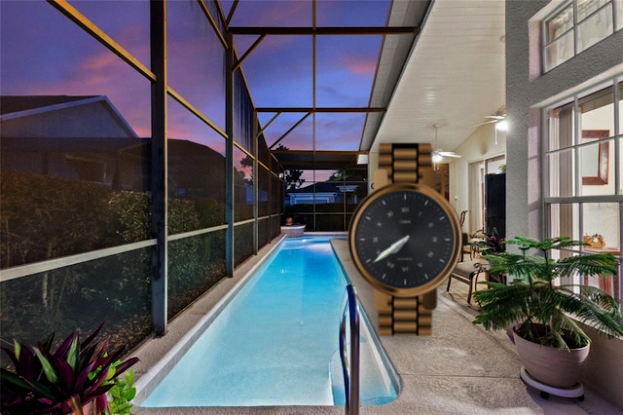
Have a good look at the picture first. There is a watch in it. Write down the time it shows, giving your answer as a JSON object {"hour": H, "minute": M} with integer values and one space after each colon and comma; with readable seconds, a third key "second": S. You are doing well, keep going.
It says {"hour": 7, "minute": 39}
